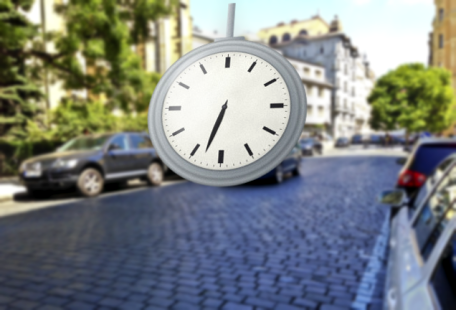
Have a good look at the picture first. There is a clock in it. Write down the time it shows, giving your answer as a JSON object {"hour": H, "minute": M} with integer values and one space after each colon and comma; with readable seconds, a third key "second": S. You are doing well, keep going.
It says {"hour": 6, "minute": 33}
